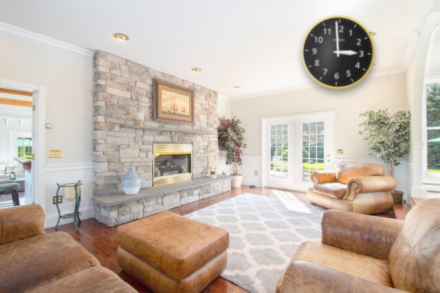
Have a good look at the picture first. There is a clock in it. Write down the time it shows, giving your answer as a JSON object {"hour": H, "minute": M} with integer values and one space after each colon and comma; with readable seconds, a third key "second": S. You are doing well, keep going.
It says {"hour": 2, "minute": 59}
